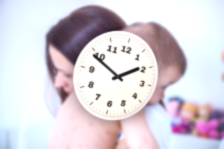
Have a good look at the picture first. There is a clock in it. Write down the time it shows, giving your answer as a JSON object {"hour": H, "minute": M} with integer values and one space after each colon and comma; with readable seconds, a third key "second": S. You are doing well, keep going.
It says {"hour": 1, "minute": 49}
